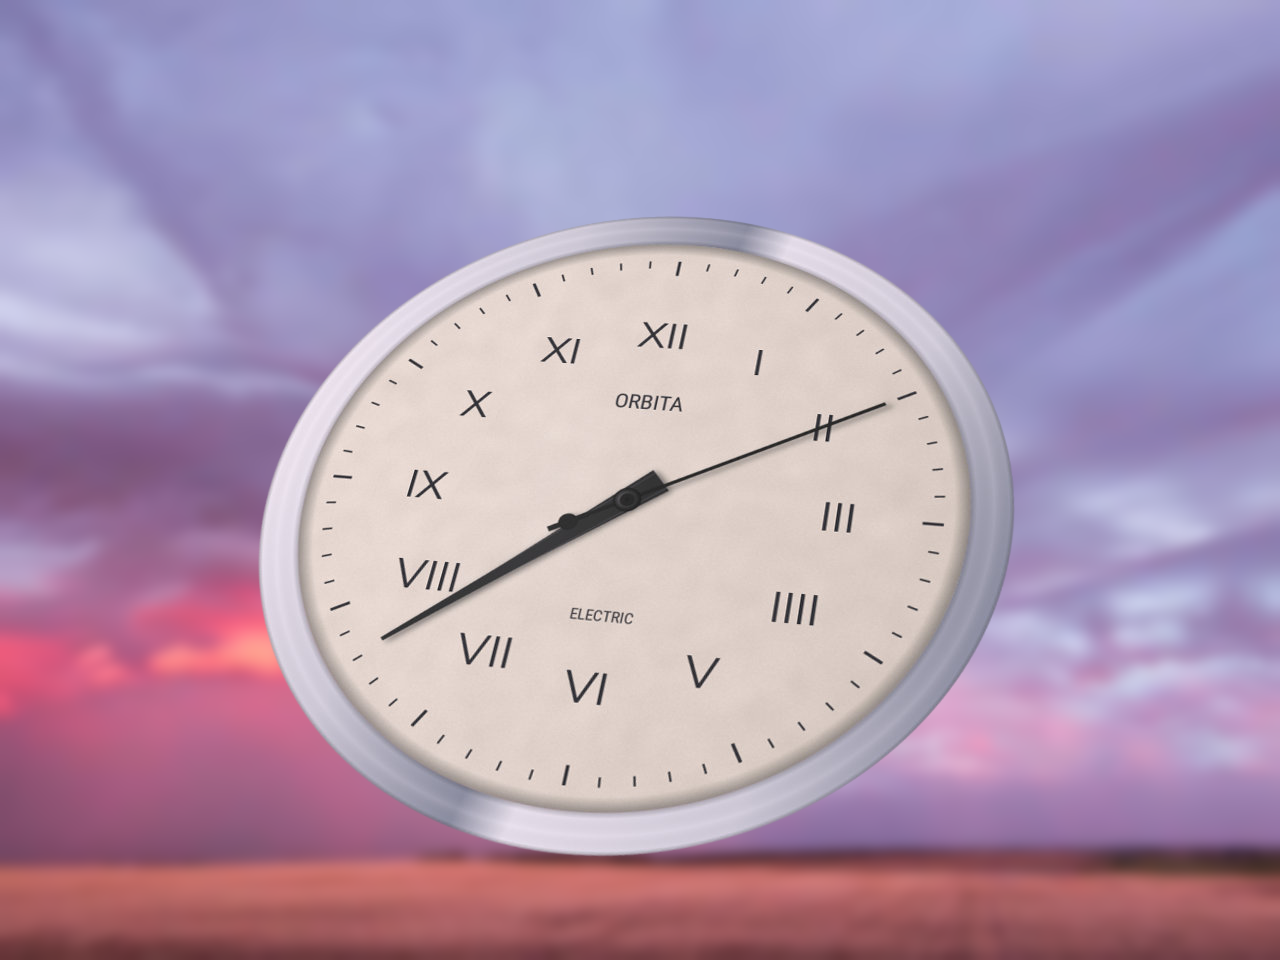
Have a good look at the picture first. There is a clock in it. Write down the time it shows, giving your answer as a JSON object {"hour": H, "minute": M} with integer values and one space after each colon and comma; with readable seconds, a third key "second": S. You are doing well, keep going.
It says {"hour": 7, "minute": 38, "second": 10}
